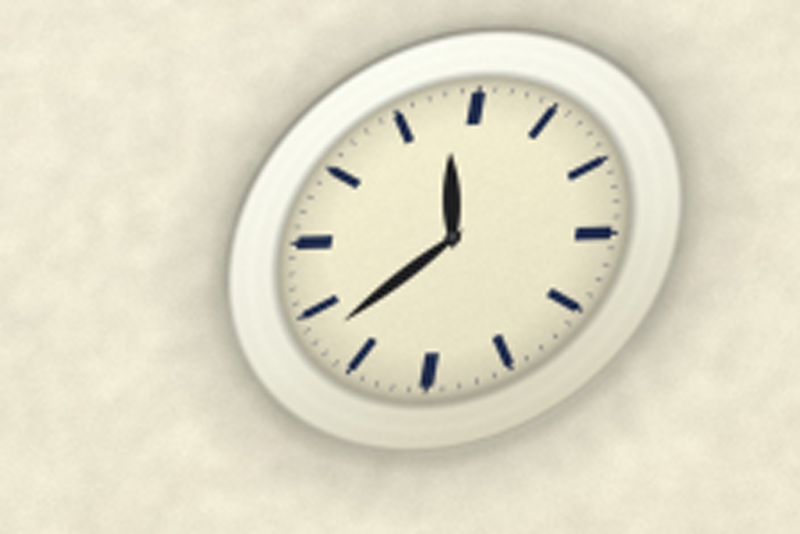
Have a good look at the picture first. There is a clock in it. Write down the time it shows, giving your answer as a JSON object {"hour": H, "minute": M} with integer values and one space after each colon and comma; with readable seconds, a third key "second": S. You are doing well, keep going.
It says {"hour": 11, "minute": 38}
